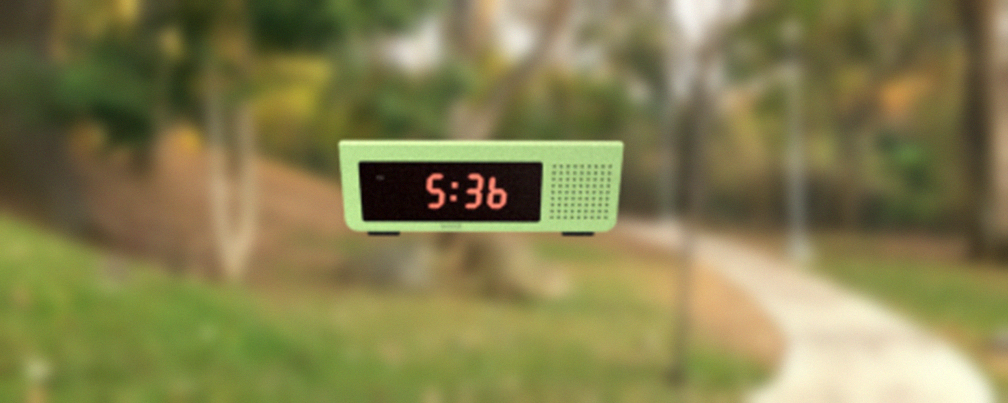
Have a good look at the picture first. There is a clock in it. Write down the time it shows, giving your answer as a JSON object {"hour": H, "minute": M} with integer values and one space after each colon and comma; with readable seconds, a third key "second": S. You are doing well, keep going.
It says {"hour": 5, "minute": 36}
